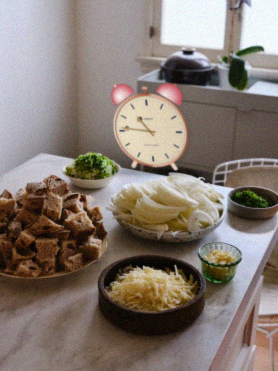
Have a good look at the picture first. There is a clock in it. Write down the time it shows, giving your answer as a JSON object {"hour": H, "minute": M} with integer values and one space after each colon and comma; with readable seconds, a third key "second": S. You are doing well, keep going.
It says {"hour": 10, "minute": 46}
